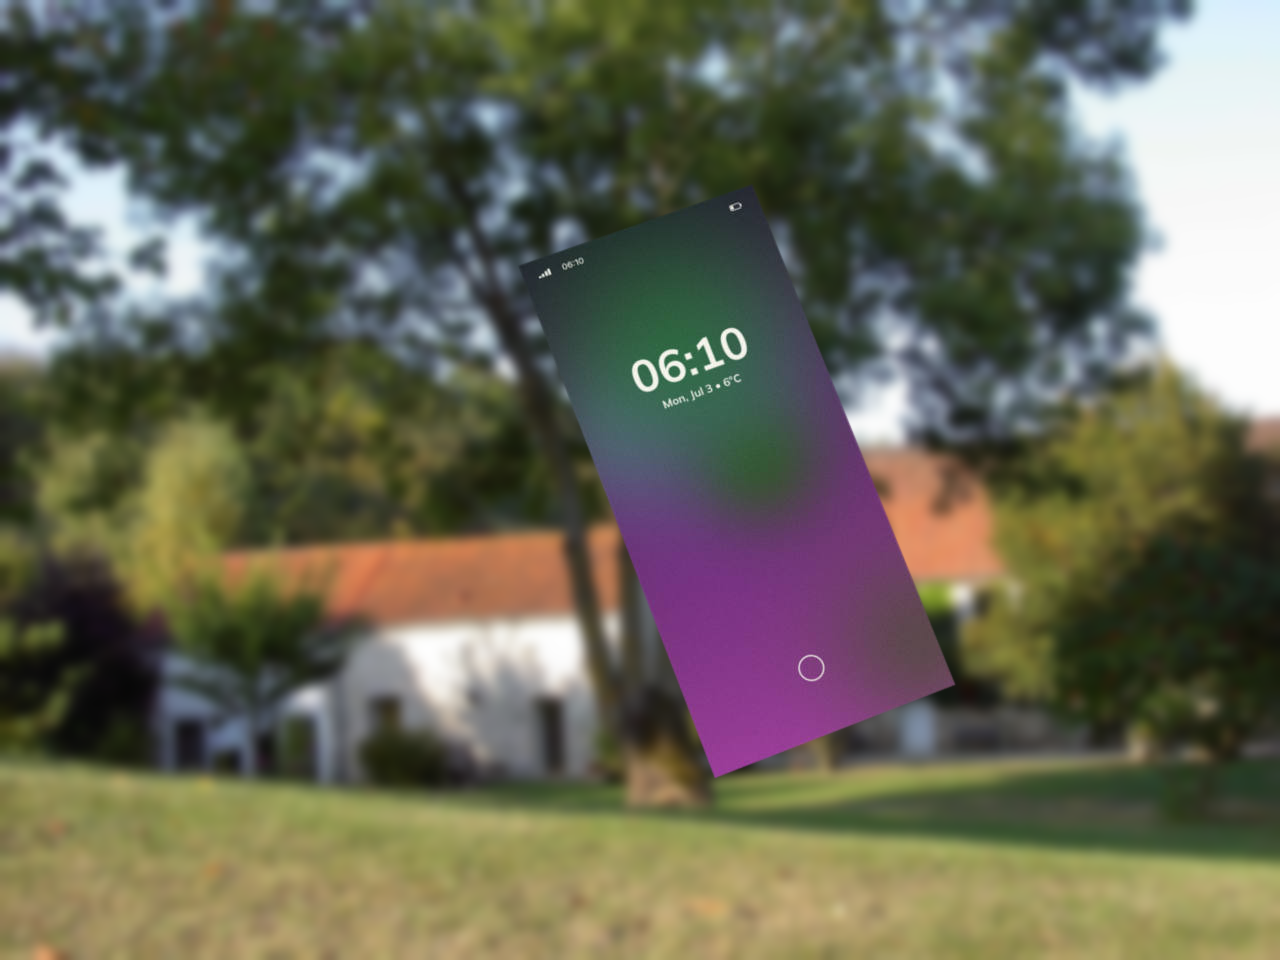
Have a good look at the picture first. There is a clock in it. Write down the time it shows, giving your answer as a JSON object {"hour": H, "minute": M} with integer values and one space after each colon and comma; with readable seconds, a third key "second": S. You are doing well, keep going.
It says {"hour": 6, "minute": 10}
